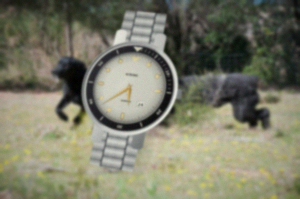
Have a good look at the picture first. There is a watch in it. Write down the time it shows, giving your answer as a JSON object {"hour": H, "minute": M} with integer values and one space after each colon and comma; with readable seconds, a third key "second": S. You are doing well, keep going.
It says {"hour": 5, "minute": 38}
